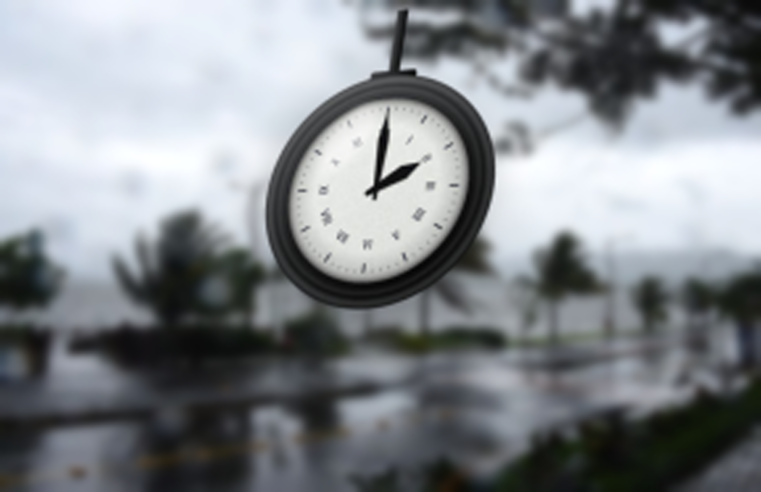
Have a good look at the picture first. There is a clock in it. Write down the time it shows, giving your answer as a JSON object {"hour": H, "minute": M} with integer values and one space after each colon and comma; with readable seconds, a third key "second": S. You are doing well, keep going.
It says {"hour": 2, "minute": 0}
